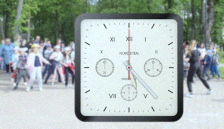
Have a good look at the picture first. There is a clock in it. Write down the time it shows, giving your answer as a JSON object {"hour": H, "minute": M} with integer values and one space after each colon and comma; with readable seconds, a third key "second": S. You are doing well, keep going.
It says {"hour": 5, "minute": 23}
